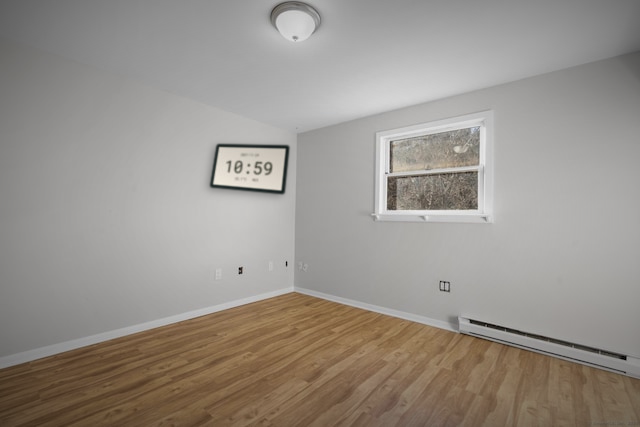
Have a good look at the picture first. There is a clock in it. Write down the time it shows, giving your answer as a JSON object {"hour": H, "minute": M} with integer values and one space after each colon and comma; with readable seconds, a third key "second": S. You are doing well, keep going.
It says {"hour": 10, "minute": 59}
